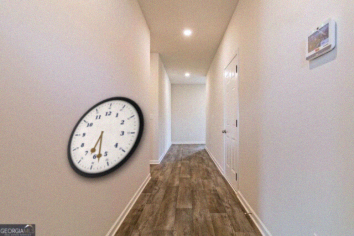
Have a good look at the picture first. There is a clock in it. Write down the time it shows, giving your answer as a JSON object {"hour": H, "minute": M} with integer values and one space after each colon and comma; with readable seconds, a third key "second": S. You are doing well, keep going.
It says {"hour": 6, "minute": 28}
